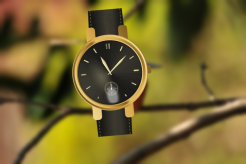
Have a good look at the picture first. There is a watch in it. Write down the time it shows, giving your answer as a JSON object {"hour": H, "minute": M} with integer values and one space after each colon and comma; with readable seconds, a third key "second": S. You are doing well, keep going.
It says {"hour": 11, "minute": 8}
